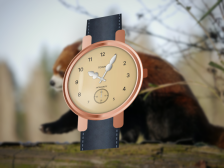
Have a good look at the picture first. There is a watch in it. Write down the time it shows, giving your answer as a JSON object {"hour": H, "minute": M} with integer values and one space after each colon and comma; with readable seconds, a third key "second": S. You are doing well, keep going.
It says {"hour": 10, "minute": 5}
